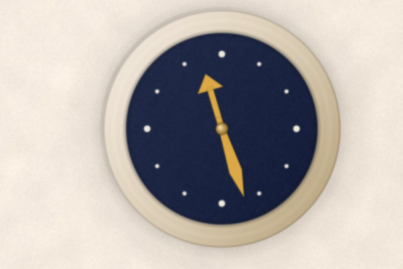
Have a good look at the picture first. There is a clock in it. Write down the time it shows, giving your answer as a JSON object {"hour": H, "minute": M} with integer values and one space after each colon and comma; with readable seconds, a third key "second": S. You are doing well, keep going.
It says {"hour": 11, "minute": 27}
